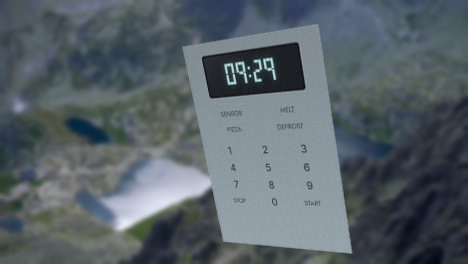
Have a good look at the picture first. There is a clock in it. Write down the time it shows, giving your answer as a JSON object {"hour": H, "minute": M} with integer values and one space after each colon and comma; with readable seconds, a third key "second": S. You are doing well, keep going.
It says {"hour": 9, "minute": 29}
